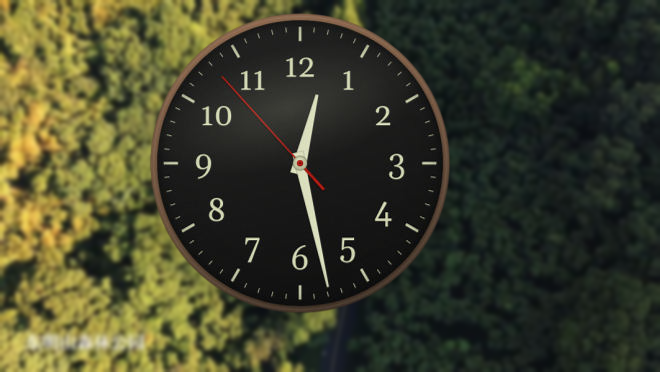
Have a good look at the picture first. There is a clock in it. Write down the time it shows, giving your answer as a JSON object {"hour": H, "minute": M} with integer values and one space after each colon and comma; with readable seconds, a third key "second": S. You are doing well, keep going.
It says {"hour": 12, "minute": 27, "second": 53}
